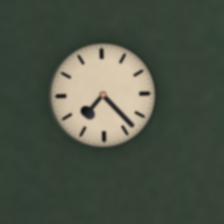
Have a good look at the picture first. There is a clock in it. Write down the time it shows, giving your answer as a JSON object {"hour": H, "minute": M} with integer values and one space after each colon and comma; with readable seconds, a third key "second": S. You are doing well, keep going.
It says {"hour": 7, "minute": 23}
